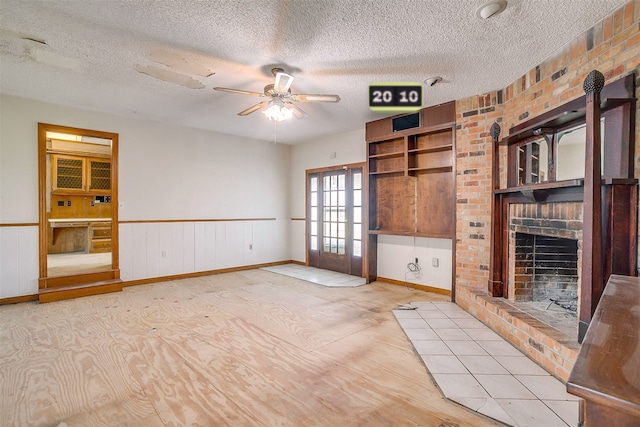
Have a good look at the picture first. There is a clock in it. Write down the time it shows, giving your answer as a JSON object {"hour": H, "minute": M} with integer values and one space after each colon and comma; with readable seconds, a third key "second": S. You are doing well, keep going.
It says {"hour": 20, "minute": 10}
